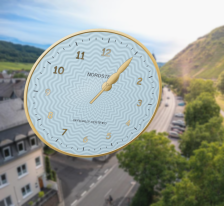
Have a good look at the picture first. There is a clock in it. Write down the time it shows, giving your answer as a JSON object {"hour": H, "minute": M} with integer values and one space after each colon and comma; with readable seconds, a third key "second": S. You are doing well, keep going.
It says {"hour": 1, "minute": 5}
